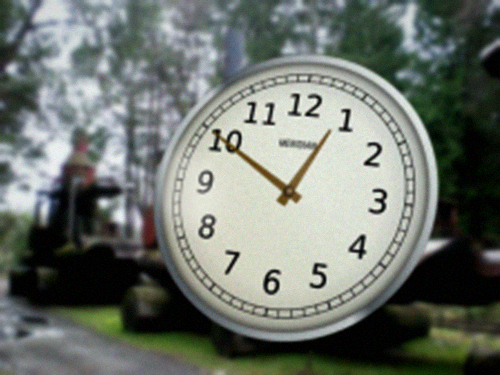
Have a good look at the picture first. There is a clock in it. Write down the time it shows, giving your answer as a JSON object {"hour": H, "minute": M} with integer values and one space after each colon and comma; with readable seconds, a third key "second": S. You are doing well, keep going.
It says {"hour": 12, "minute": 50}
